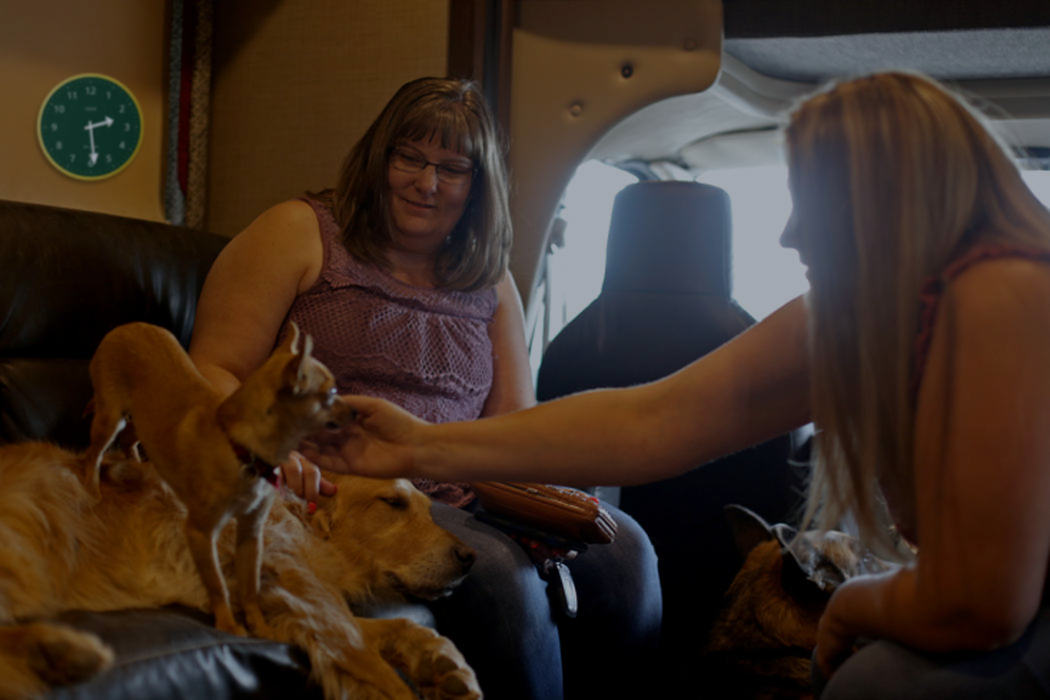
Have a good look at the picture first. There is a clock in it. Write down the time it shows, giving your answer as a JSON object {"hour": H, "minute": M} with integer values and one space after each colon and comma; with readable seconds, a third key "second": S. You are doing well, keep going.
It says {"hour": 2, "minute": 29}
